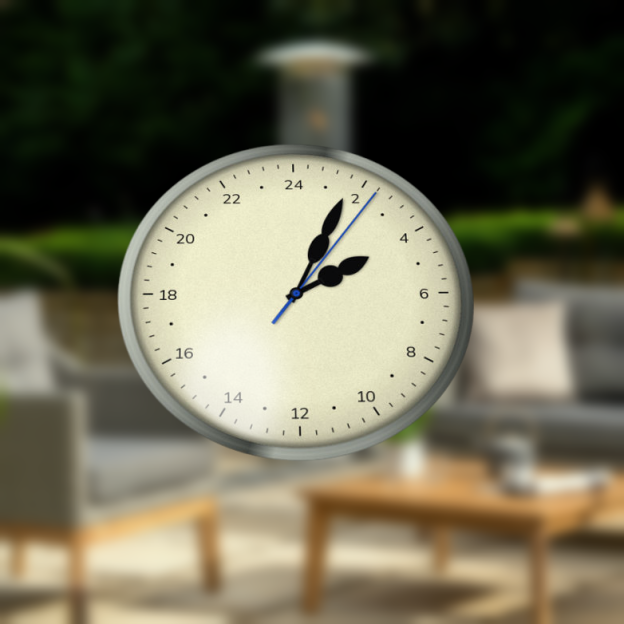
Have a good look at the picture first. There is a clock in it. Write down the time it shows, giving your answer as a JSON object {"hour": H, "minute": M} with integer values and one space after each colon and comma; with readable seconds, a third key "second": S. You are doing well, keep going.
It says {"hour": 4, "minute": 4, "second": 6}
